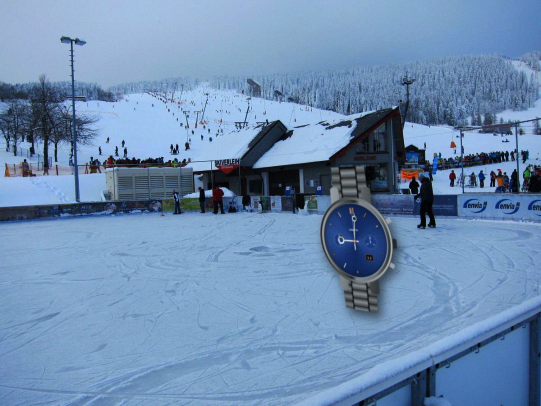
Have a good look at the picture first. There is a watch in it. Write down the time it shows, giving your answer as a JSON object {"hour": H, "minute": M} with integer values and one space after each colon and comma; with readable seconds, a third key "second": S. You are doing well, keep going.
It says {"hour": 9, "minute": 1}
